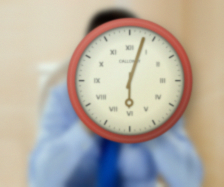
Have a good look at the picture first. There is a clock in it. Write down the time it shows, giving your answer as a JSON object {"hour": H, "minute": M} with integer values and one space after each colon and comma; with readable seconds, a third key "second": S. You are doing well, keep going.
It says {"hour": 6, "minute": 3}
